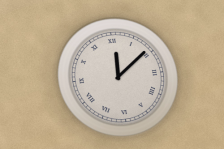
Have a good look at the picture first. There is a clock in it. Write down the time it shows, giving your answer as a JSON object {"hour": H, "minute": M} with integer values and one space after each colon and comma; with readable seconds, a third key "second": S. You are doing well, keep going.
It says {"hour": 12, "minute": 9}
